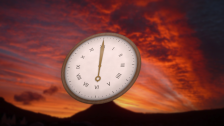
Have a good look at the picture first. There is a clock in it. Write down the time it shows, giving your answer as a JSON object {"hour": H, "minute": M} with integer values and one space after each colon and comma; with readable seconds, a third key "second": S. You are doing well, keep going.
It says {"hour": 6, "minute": 0}
